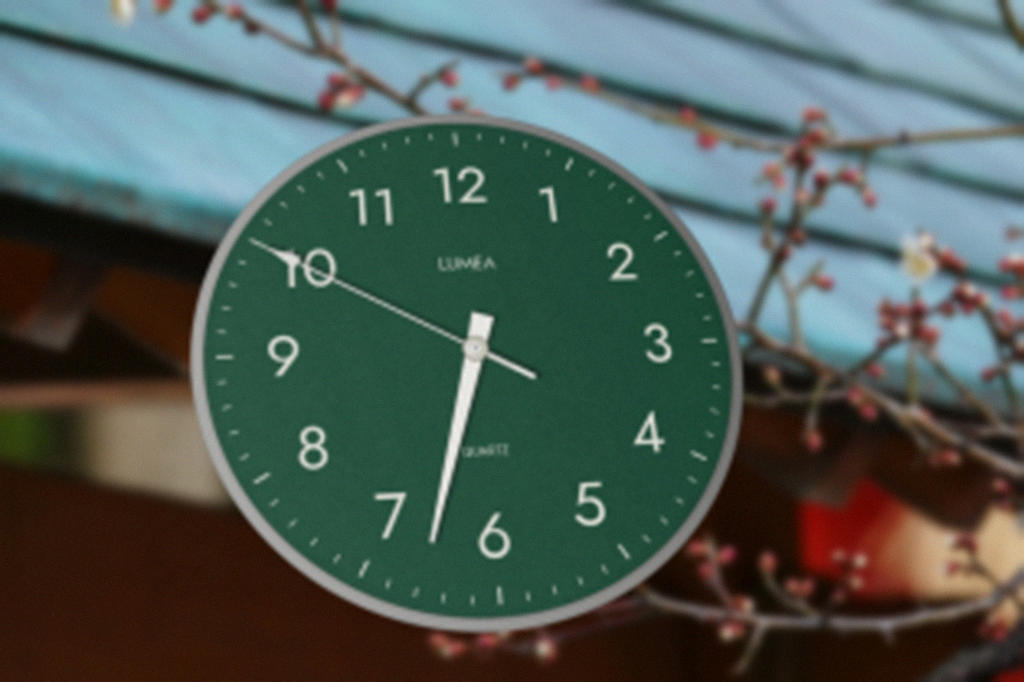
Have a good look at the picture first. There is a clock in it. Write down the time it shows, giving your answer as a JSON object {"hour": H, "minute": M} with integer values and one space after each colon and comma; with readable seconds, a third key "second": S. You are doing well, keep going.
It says {"hour": 6, "minute": 32, "second": 50}
